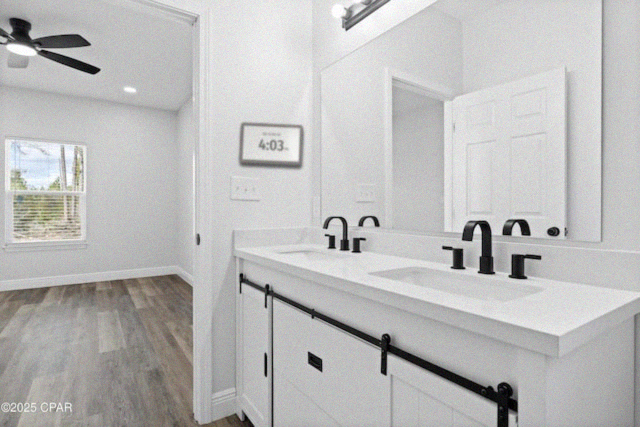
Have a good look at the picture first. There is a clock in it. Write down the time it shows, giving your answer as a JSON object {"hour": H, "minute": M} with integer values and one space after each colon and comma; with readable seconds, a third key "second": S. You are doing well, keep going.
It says {"hour": 4, "minute": 3}
